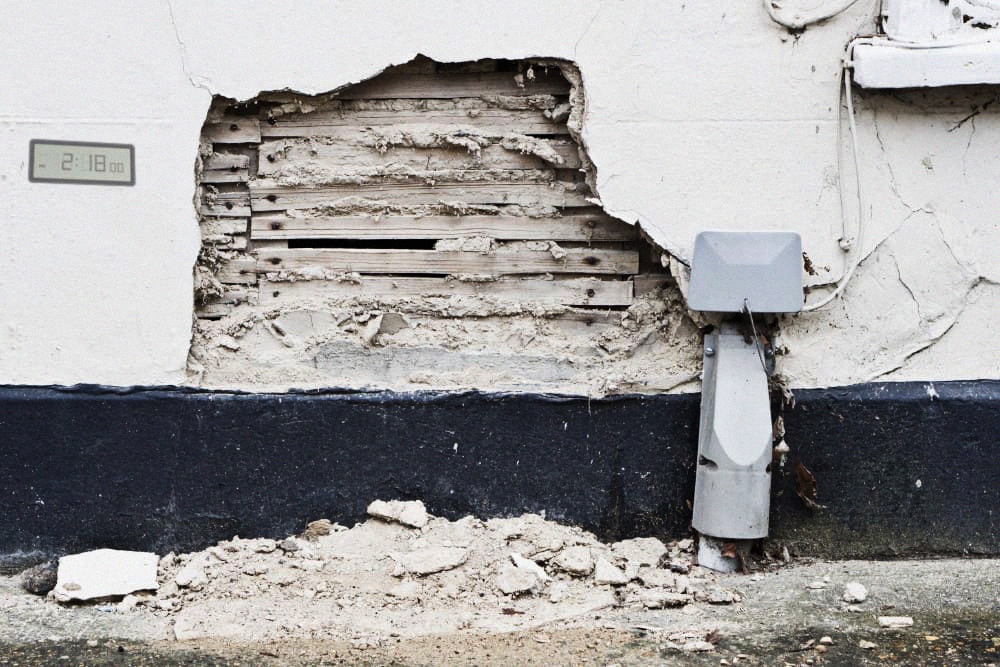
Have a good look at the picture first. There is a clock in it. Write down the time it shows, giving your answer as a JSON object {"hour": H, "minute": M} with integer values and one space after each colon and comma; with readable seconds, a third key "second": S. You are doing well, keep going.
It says {"hour": 2, "minute": 18, "second": 0}
